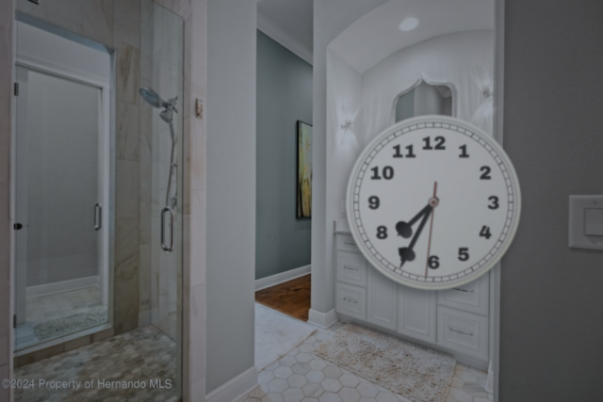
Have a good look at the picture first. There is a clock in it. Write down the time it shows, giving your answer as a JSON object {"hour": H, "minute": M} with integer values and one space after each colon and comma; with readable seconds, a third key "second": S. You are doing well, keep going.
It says {"hour": 7, "minute": 34, "second": 31}
